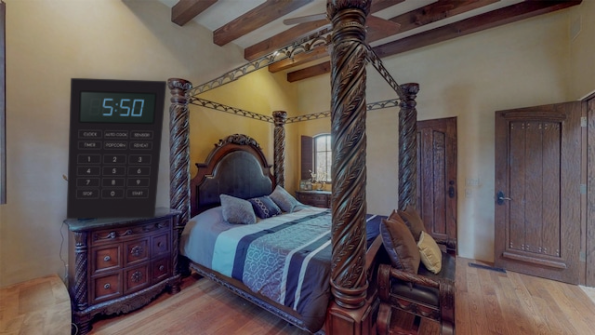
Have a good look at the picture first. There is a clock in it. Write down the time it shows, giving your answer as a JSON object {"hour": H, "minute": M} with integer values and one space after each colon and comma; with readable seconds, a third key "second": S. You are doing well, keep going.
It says {"hour": 5, "minute": 50}
